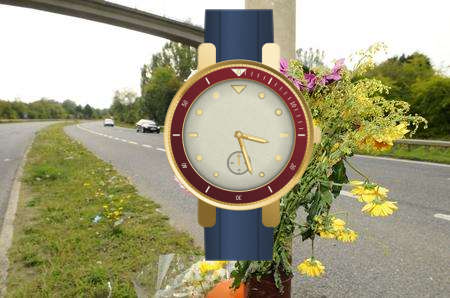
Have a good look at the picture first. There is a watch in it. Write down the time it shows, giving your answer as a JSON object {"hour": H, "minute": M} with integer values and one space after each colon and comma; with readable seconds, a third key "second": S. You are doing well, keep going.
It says {"hour": 3, "minute": 27}
